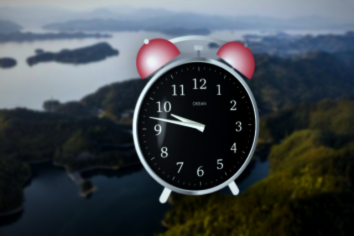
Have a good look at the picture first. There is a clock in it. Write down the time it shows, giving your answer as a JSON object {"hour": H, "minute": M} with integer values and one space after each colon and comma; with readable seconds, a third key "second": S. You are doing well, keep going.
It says {"hour": 9, "minute": 47}
